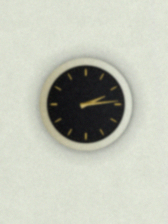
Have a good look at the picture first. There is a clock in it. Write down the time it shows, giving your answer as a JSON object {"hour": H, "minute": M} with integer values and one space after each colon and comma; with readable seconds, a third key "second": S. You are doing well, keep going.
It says {"hour": 2, "minute": 14}
